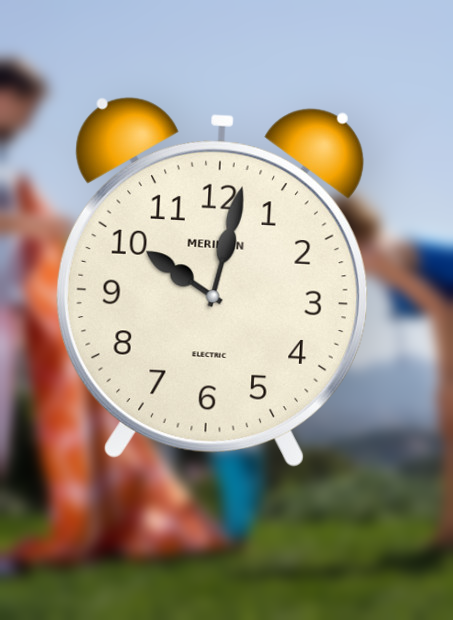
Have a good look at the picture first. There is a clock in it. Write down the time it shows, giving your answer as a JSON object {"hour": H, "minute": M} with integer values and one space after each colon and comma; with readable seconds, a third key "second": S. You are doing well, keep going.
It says {"hour": 10, "minute": 2}
